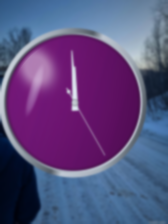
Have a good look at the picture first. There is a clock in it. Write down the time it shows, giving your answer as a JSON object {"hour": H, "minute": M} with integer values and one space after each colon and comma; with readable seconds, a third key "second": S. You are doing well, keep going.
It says {"hour": 11, "minute": 59, "second": 25}
